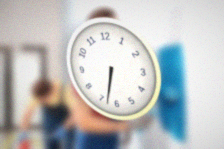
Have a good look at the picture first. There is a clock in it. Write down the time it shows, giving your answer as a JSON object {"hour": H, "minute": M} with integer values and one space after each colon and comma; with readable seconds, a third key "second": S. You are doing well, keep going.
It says {"hour": 6, "minute": 33}
